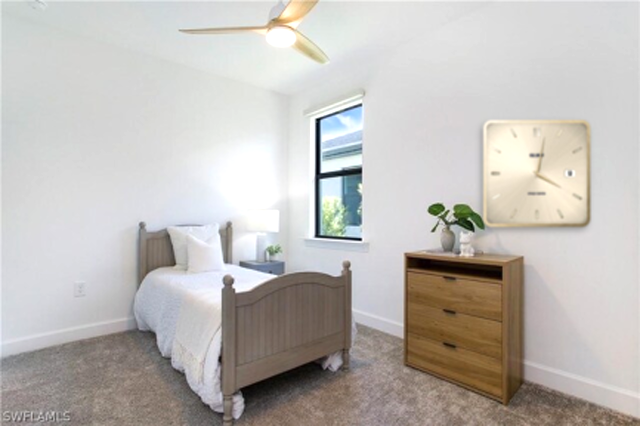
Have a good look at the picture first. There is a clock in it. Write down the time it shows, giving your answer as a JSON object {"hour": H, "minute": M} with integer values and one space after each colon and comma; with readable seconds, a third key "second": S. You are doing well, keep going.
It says {"hour": 4, "minute": 2}
